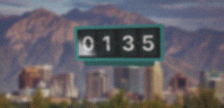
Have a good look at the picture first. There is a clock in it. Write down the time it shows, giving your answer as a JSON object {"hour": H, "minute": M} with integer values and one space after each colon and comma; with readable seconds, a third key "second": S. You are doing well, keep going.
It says {"hour": 1, "minute": 35}
